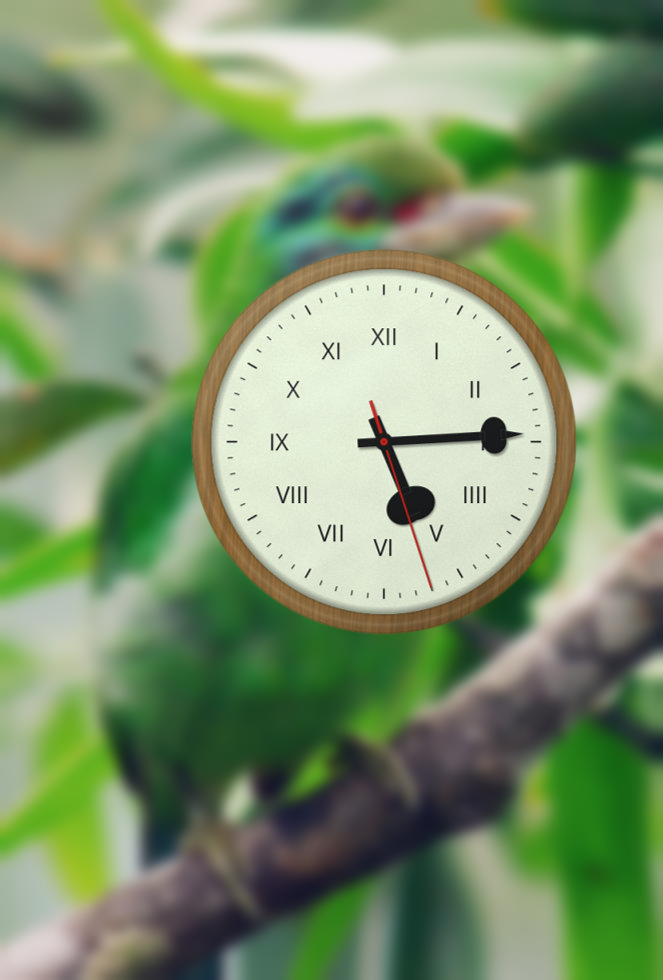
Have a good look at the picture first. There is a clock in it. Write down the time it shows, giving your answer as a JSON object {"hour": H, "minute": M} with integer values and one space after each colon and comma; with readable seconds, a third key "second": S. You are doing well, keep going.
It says {"hour": 5, "minute": 14, "second": 27}
